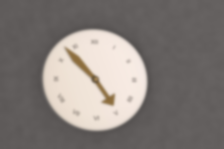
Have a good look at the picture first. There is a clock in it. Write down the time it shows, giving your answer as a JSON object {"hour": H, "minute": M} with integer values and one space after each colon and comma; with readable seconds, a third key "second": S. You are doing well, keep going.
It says {"hour": 4, "minute": 53}
